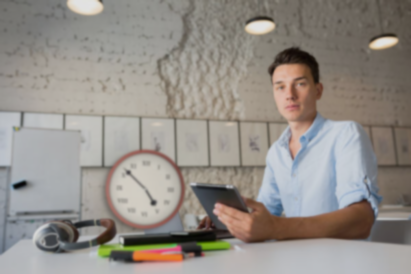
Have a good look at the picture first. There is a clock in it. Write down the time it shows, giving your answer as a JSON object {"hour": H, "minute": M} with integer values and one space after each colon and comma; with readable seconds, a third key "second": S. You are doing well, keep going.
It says {"hour": 4, "minute": 52}
